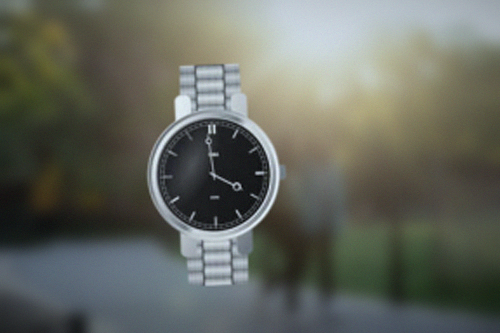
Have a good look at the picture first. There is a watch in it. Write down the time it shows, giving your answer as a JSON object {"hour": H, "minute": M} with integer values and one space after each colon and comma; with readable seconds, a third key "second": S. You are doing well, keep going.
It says {"hour": 3, "minute": 59}
